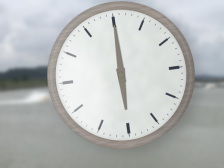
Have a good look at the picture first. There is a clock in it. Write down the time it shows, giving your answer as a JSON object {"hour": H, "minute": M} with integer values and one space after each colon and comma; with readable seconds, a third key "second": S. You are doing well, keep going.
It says {"hour": 6, "minute": 0}
